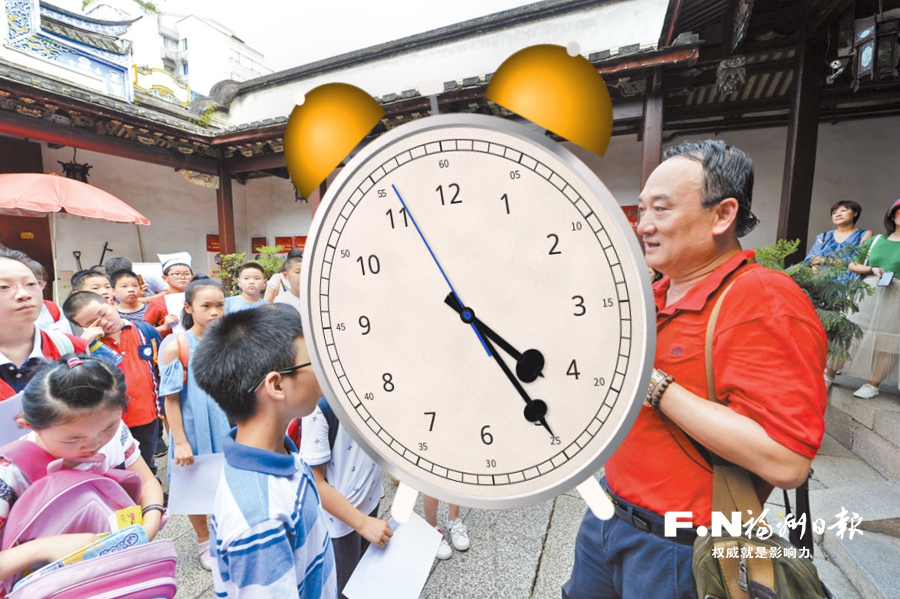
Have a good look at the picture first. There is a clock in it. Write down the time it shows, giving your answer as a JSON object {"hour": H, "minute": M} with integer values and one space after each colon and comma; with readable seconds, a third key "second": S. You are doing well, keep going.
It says {"hour": 4, "minute": 24, "second": 56}
